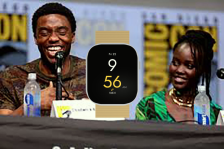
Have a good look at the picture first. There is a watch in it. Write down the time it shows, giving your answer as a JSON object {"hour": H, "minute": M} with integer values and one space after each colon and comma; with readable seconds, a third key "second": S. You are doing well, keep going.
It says {"hour": 9, "minute": 56}
